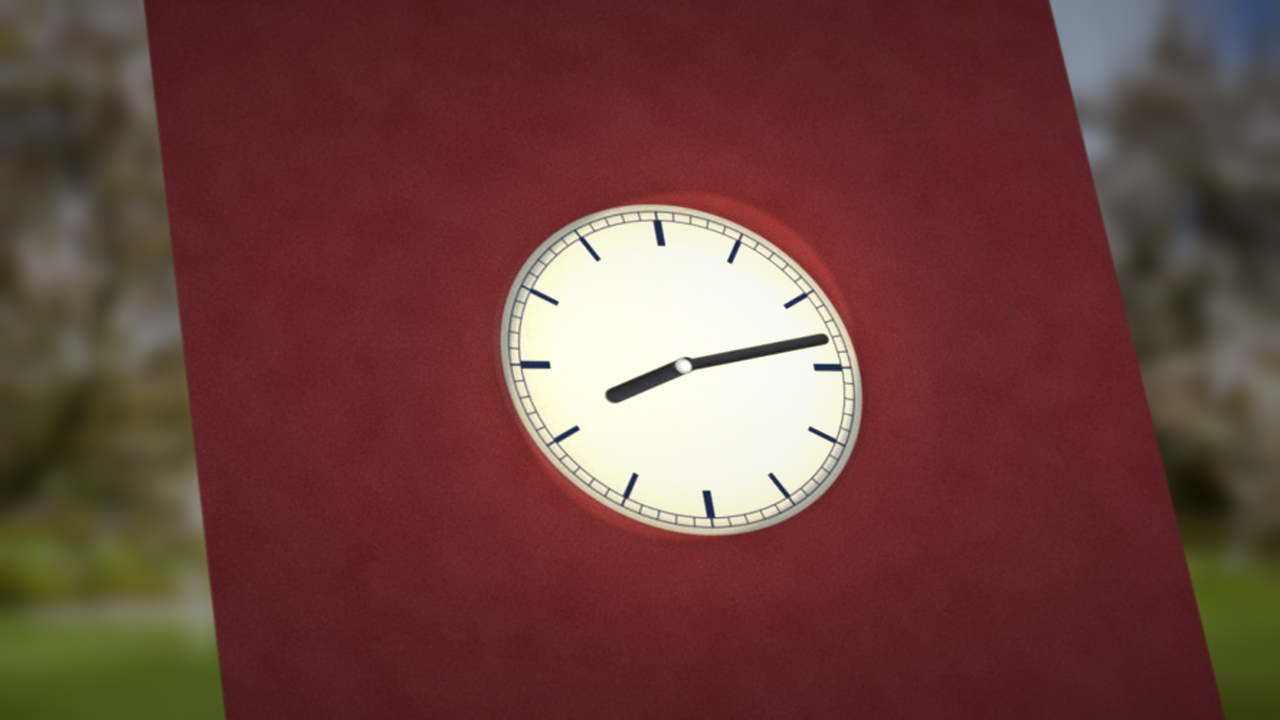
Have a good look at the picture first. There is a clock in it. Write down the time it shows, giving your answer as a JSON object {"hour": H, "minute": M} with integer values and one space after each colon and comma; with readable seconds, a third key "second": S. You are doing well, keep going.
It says {"hour": 8, "minute": 13}
